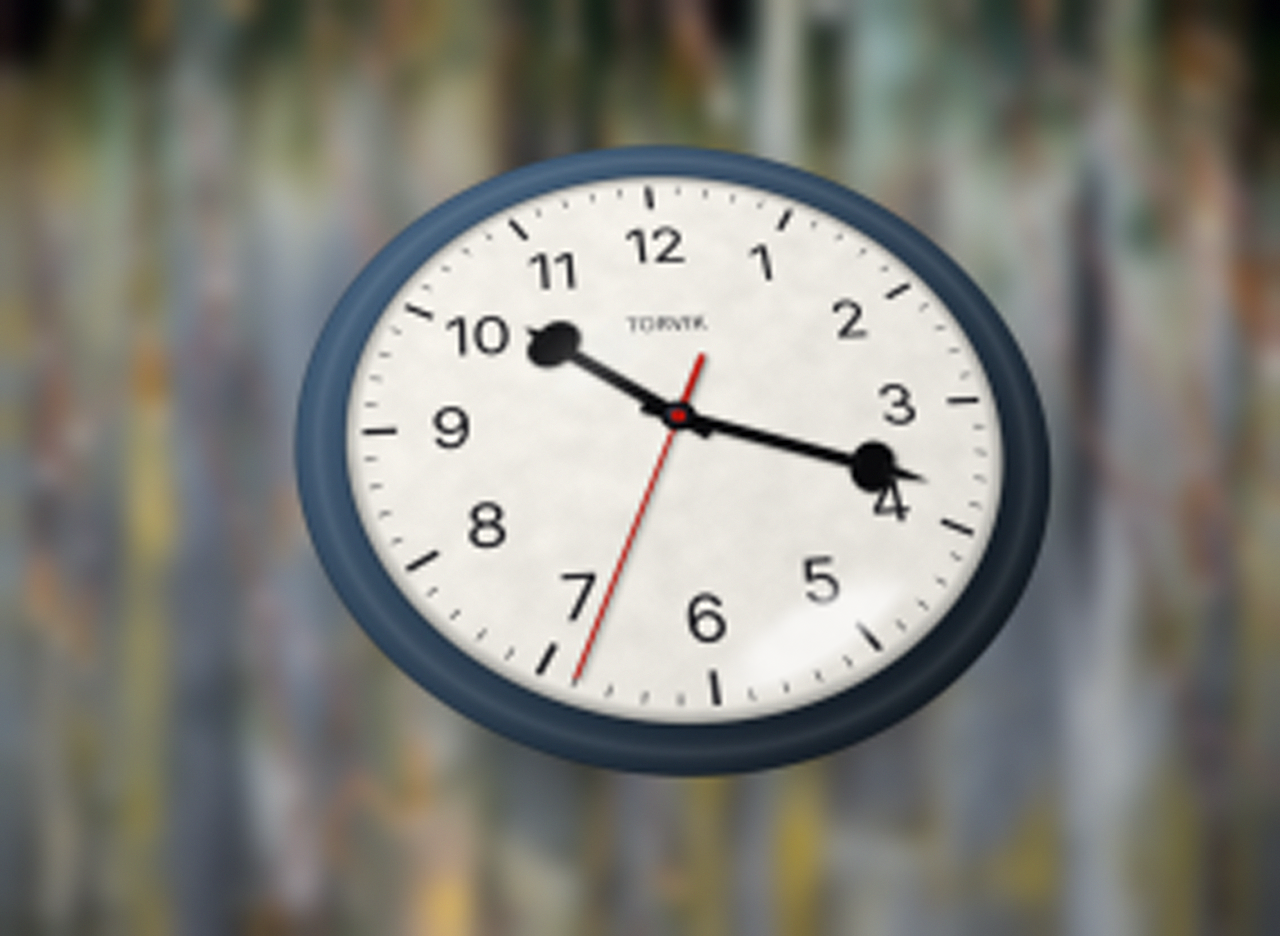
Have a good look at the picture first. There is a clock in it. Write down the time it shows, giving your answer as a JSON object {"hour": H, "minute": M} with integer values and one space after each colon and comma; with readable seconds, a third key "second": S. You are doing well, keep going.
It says {"hour": 10, "minute": 18, "second": 34}
